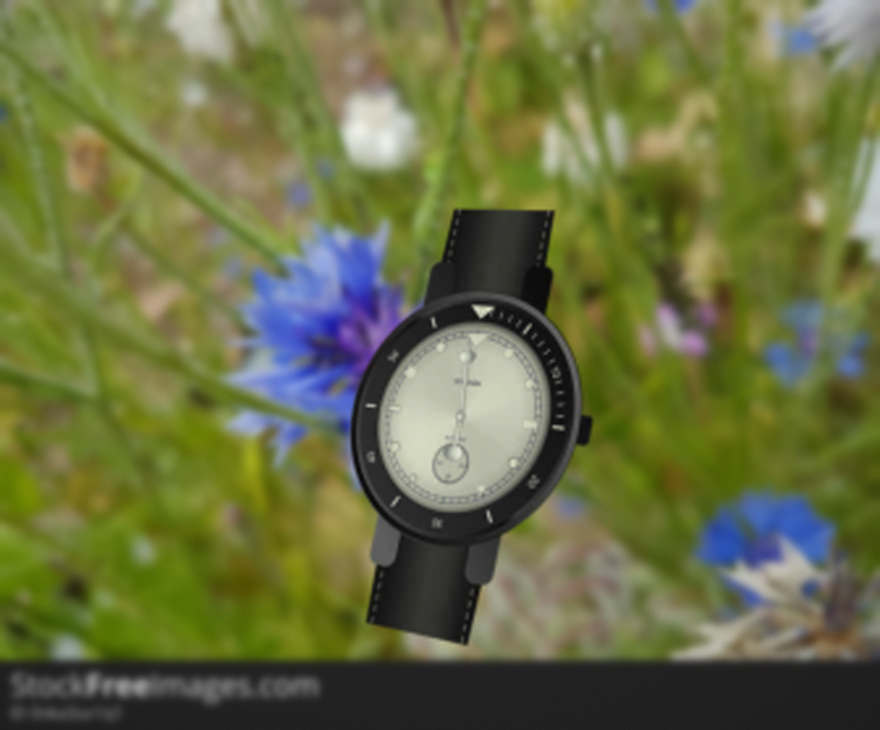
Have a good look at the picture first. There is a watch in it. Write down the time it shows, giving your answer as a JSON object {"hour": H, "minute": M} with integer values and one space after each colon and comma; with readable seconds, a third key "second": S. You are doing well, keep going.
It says {"hour": 5, "minute": 59}
